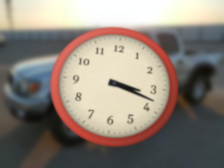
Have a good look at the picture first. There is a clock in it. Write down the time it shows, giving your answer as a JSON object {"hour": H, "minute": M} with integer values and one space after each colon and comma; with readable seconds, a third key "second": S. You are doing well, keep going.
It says {"hour": 3, "minute": 18}
